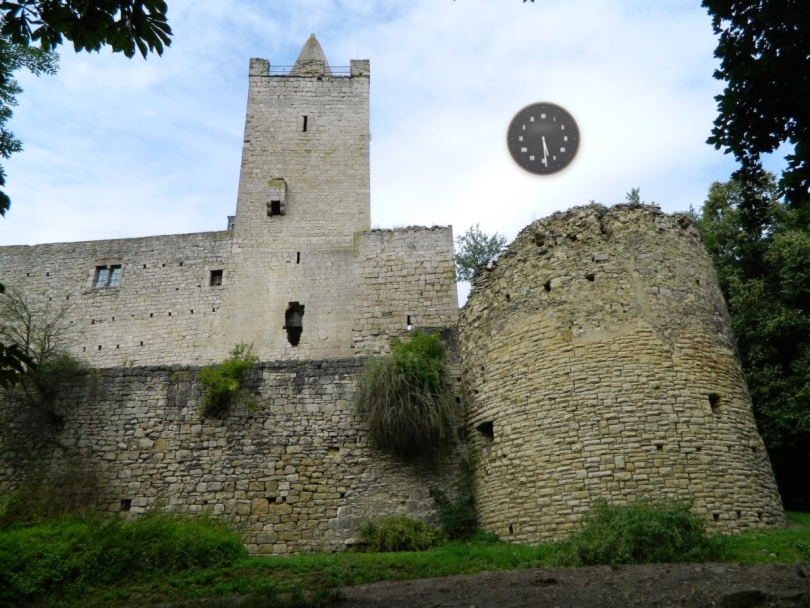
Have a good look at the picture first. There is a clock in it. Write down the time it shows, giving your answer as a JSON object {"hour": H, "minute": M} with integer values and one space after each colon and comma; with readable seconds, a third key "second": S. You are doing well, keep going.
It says {"hour": 5, "minute": 29}
